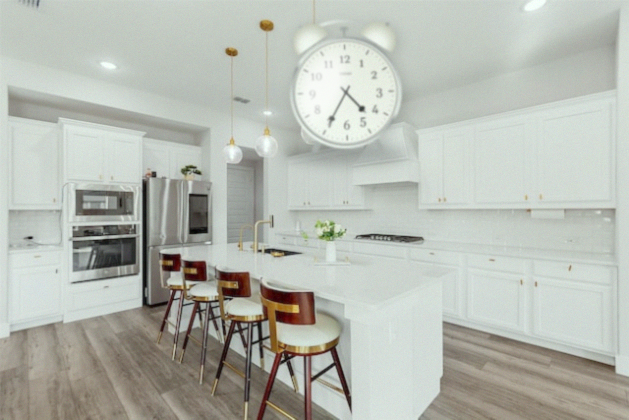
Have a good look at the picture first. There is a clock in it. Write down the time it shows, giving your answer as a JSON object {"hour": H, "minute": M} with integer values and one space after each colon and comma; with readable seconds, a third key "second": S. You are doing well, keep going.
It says {"hour": 4, "minute": 35}
